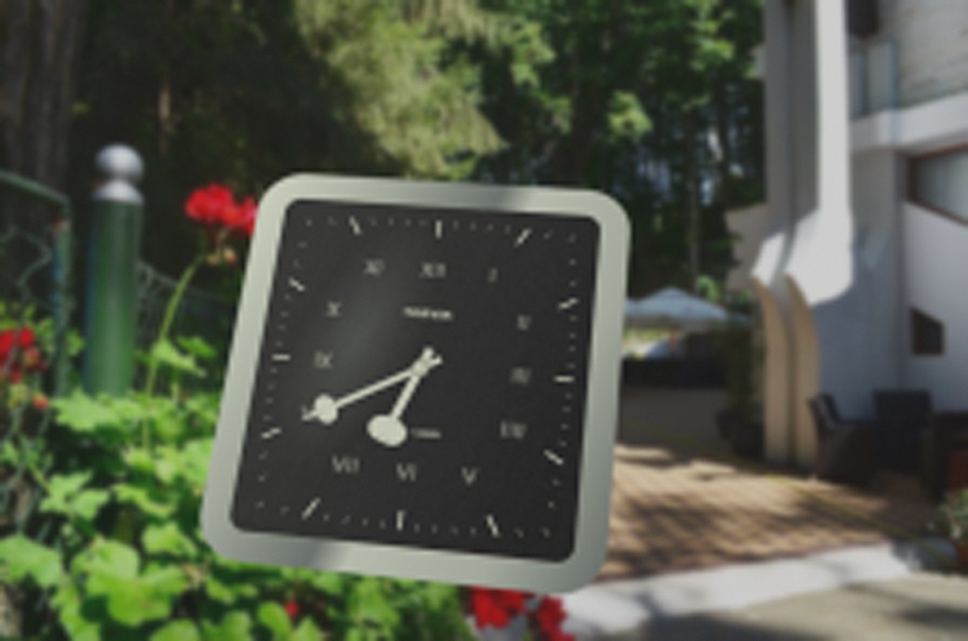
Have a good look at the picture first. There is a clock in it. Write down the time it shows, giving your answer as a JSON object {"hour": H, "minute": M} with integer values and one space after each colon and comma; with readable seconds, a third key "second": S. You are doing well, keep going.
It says {"hour": 6, "minute": 40}
